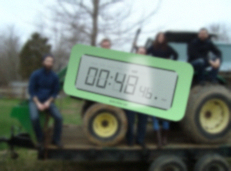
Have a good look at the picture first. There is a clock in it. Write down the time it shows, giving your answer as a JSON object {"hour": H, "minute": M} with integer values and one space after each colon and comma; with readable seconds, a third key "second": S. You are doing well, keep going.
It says {"hour": 0, "minute": 48}
